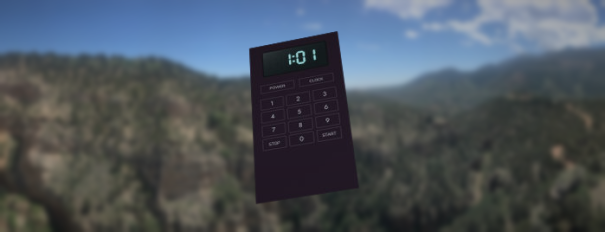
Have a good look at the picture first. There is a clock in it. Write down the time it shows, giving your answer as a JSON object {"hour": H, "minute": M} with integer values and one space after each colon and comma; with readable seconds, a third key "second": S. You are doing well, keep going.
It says {"hour": 1, "minute": 1}
